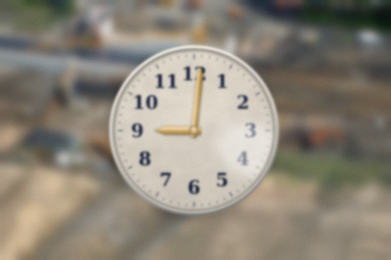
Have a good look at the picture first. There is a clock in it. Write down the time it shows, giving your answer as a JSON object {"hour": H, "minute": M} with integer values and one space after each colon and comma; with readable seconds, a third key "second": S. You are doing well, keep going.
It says {"hour": 9, "minute": 1}
